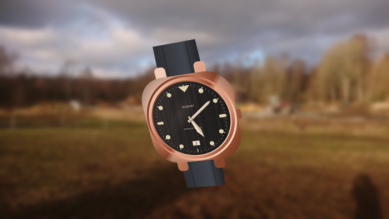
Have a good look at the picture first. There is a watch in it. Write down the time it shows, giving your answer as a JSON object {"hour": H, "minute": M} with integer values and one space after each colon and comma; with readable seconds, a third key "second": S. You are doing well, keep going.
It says {"hour": 5, "minute": 9}
